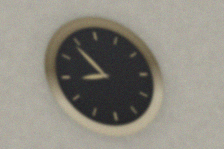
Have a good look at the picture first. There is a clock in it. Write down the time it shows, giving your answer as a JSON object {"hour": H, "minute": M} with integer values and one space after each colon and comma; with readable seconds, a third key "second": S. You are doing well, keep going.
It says {"hour": 8, "minute": 54}
